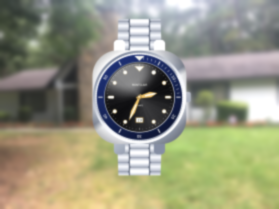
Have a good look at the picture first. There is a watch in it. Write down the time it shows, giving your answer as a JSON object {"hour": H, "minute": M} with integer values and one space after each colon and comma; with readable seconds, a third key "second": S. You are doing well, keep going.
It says {"hour": 2, "minute": 34}
